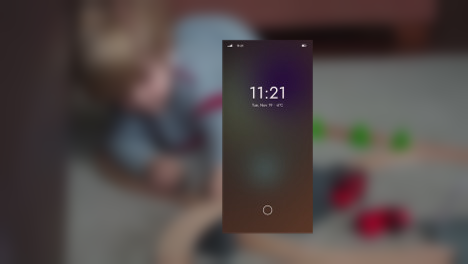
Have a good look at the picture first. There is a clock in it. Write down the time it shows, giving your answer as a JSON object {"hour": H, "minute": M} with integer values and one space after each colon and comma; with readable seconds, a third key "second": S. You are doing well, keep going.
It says {"hour": 11, "minute": 21}
